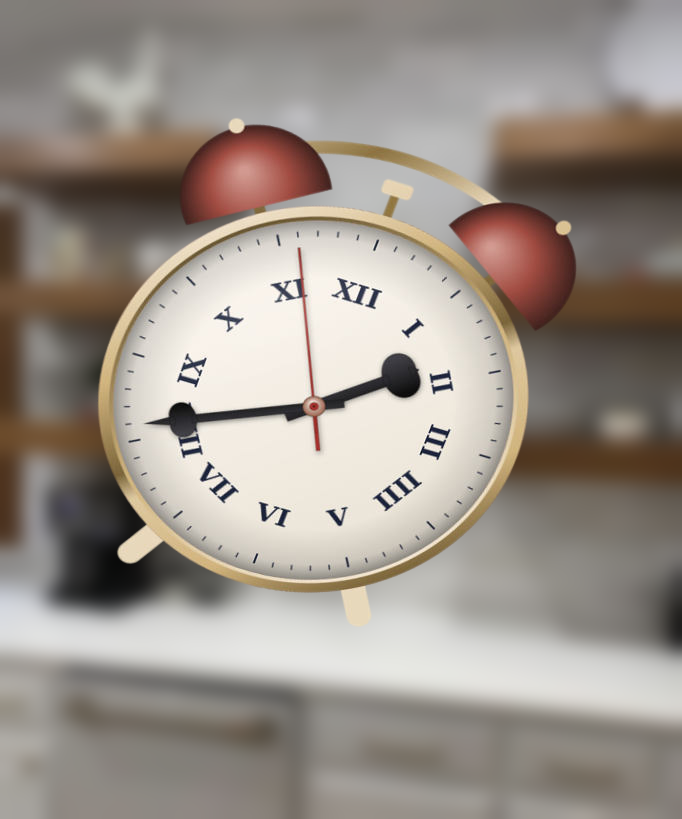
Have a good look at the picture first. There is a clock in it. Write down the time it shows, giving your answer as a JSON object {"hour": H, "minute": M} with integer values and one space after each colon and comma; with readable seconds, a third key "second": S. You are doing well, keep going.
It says {"hour": 1, "minute": 40, "second": 56}
